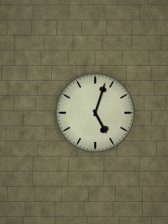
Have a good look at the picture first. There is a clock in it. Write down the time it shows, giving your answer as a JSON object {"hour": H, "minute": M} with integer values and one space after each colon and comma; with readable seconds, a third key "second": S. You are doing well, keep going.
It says {"hour": 5, "minute": 3}
